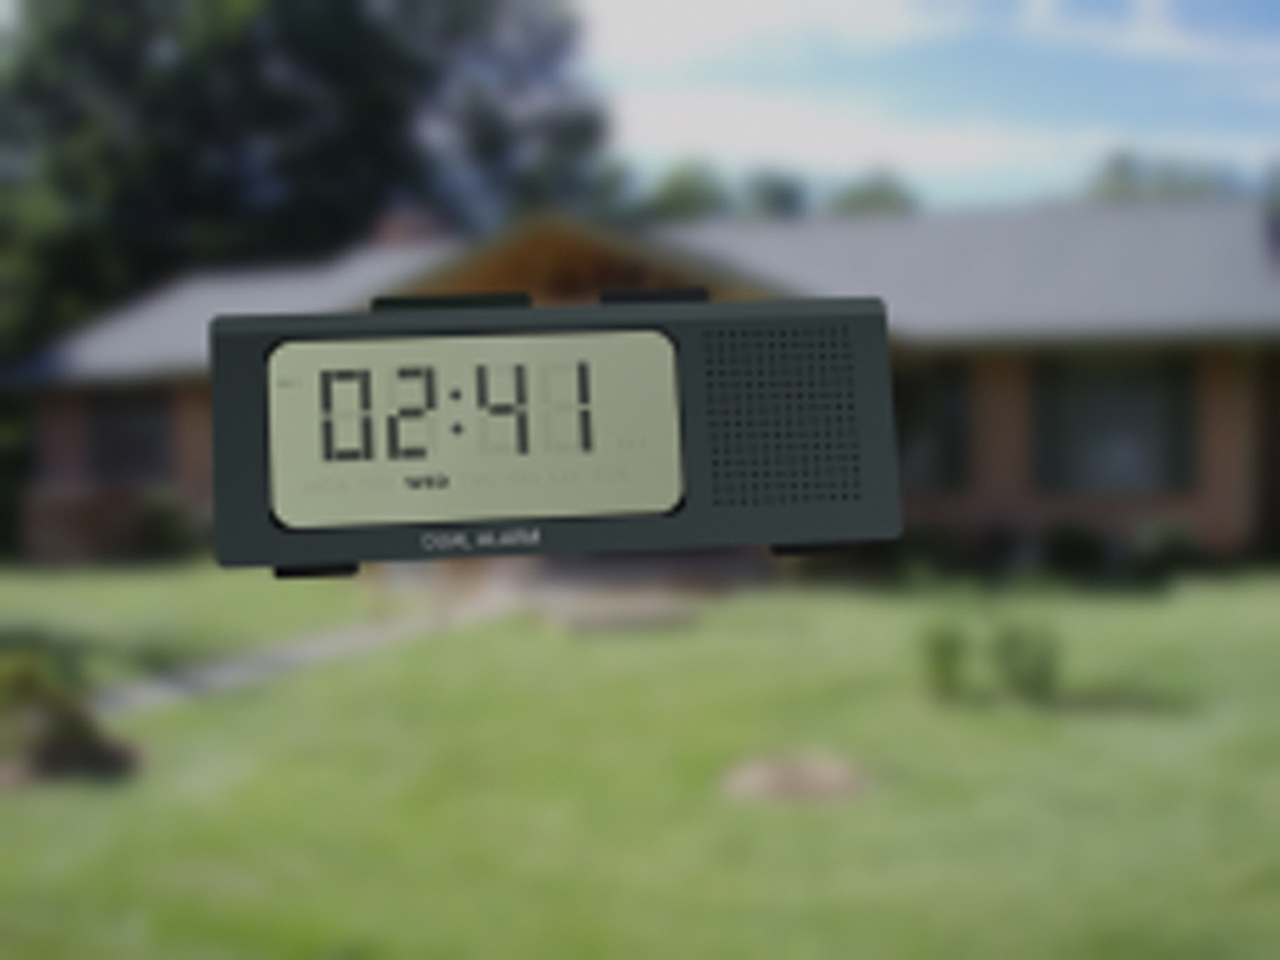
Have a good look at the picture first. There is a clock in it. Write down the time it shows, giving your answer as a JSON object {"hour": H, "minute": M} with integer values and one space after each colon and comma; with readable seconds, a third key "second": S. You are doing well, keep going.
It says {"hour": 2, "minute": 41}
